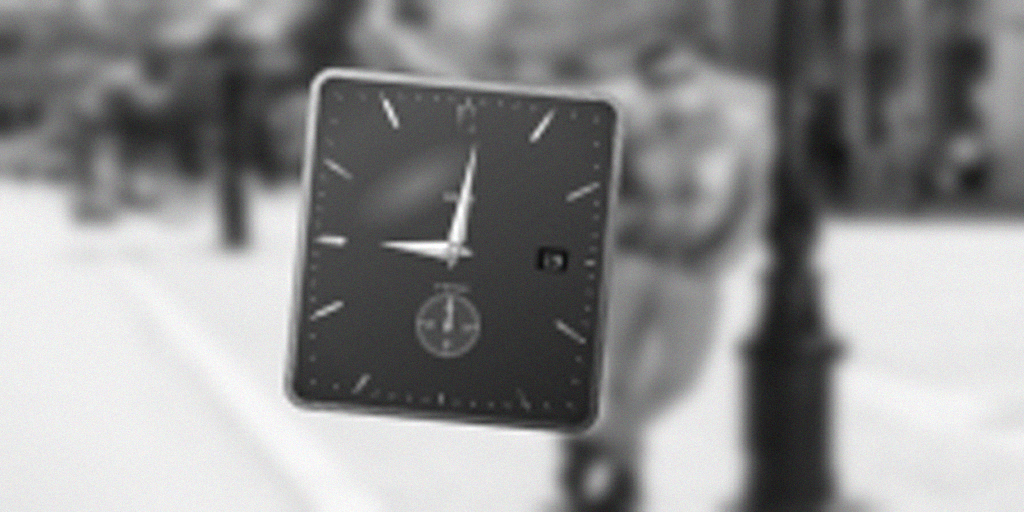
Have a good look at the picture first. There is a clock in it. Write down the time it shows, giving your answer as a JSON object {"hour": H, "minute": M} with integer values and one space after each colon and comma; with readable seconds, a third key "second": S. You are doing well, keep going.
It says {"hour": 9, "minute": 1}
